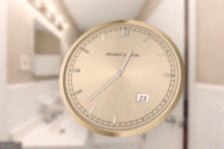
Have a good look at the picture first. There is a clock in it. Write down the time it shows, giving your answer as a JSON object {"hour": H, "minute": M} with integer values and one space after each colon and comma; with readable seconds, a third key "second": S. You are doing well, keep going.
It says {"hour": 12, "minute": 37}
